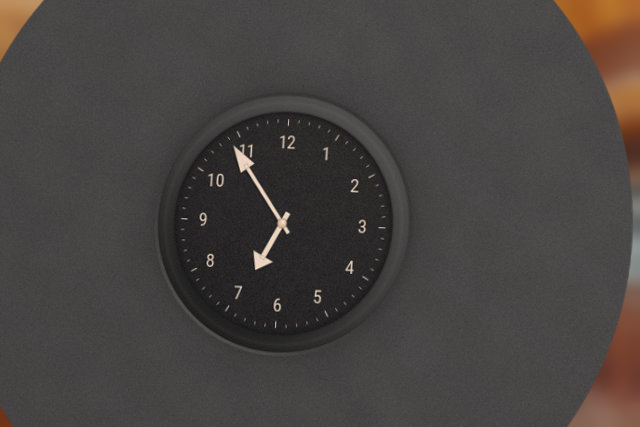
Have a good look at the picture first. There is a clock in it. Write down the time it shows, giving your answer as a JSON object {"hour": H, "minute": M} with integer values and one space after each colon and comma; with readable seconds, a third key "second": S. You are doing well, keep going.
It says {"hour": 6, "minute": 54}
